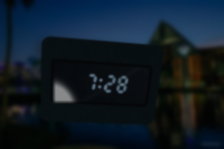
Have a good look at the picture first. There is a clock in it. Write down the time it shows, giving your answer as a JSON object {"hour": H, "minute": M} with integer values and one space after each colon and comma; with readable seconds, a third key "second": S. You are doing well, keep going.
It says {"hour": 7, "minute": 28}
